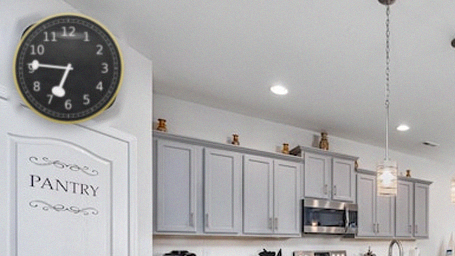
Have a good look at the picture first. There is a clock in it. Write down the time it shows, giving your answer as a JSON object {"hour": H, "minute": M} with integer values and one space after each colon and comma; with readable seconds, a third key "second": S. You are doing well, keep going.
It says {"hour": 6, "minute": 46}
